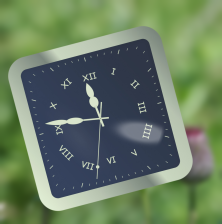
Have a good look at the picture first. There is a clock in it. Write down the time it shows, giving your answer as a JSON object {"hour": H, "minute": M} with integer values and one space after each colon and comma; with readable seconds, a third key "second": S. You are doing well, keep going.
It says {"hour": 11, "minute": 46, "second": 33}
